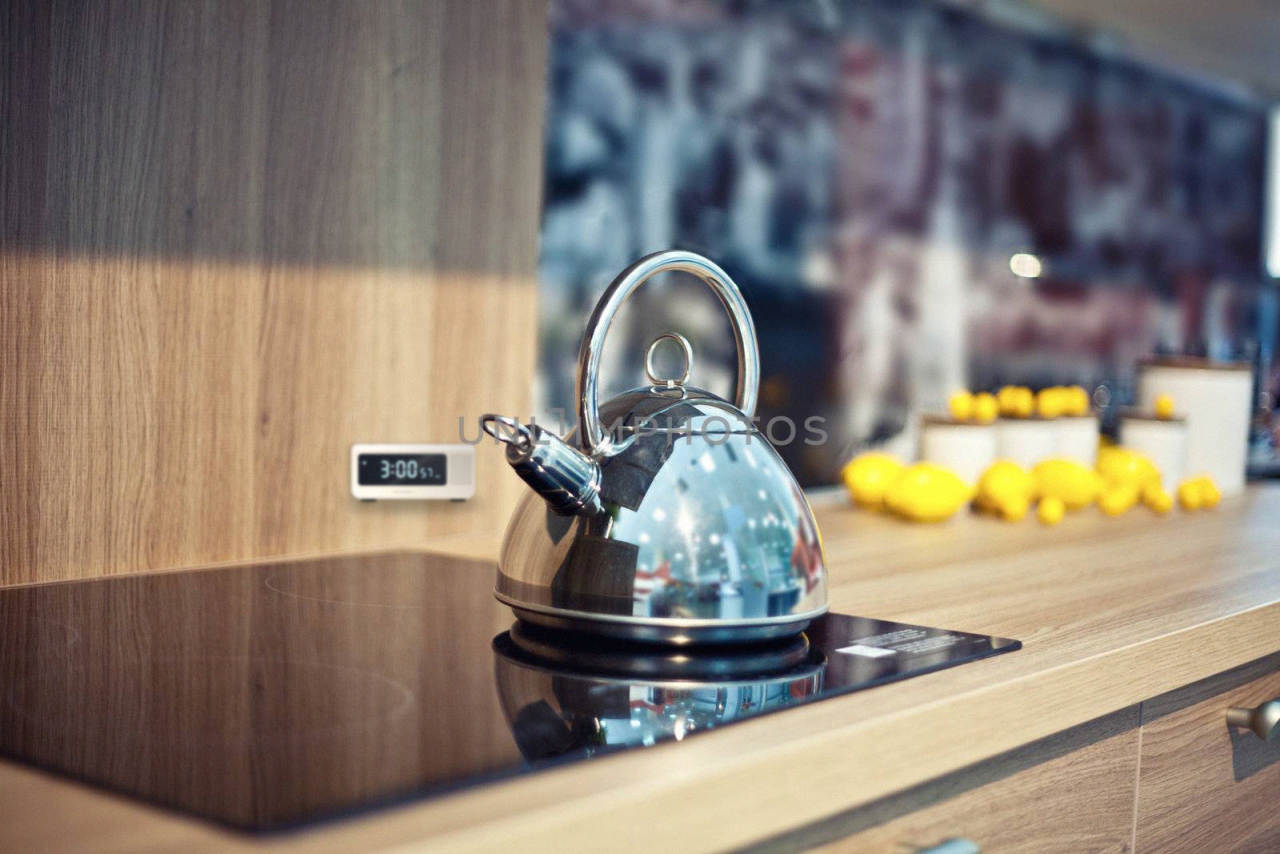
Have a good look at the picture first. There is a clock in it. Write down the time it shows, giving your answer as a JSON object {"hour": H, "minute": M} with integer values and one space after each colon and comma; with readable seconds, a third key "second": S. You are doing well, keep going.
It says {"hour": 3, "minute": 0}
